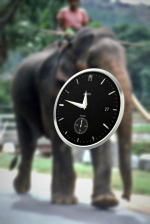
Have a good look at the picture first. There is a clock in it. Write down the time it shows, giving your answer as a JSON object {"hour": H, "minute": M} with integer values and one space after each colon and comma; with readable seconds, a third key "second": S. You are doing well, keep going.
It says {"hour": 11, "minute": 47}
